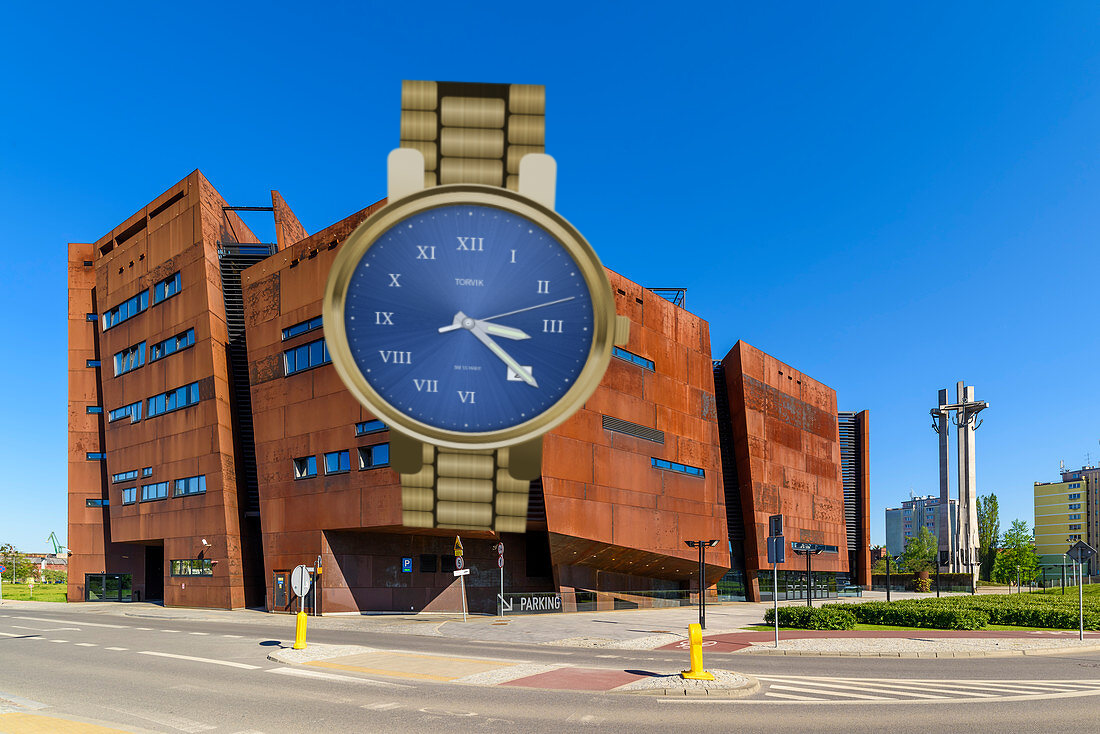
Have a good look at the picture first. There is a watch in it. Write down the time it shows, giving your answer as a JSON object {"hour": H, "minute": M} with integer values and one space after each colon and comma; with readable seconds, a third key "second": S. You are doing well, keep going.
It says {"hour": 3, "minute": 22, "second": 12}
